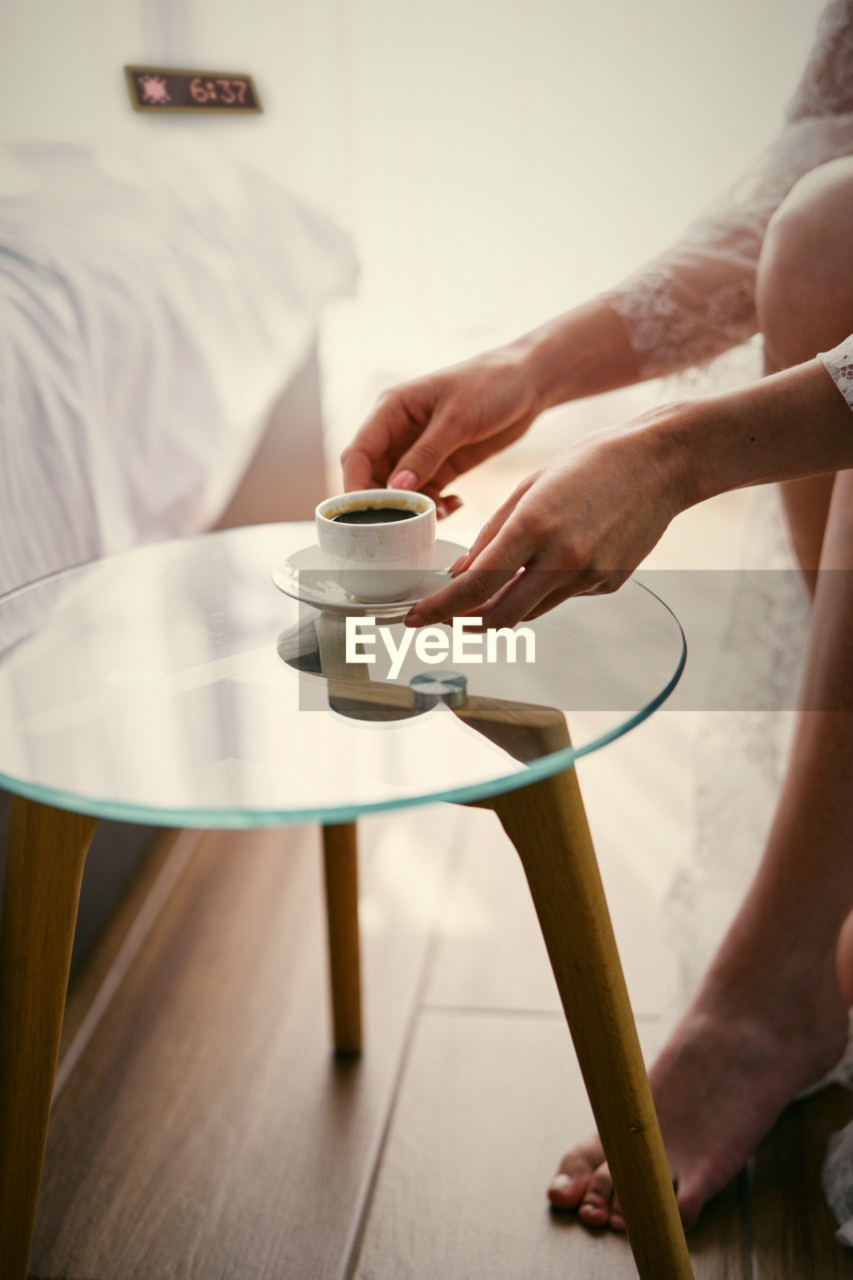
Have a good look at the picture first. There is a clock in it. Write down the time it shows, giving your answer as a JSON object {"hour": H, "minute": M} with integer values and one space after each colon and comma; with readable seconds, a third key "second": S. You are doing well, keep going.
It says {"hour": 6, "minute": 37}
